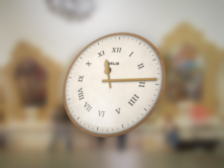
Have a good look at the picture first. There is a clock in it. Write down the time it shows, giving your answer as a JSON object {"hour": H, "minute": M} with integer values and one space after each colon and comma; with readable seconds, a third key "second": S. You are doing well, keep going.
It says {"hour": 11, "minute": 14}
